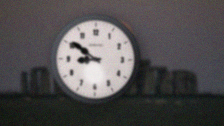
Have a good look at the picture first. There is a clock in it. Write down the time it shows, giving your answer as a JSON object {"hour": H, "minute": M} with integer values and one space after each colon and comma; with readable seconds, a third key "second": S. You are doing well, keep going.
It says {"hour": 8, "minute": 51}
